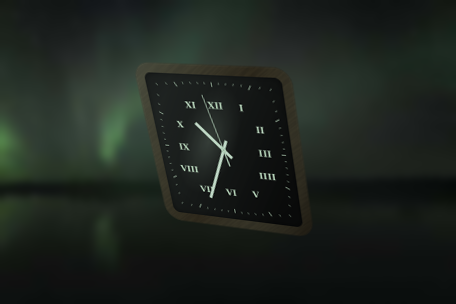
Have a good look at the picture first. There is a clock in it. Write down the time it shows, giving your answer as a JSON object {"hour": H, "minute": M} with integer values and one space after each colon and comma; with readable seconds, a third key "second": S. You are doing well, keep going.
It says {"hour": 10, "minute": 33, "second": 58}
